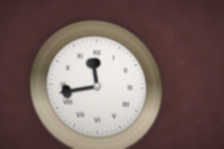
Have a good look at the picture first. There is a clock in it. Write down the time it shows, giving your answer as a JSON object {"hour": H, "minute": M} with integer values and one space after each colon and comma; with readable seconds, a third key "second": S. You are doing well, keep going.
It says {"hour": 11, "minute": 43}
